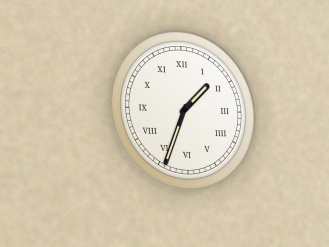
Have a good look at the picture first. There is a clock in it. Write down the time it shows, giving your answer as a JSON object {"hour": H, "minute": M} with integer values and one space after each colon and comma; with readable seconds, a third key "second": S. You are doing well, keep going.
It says {"hour": 1, "minute": 34}
